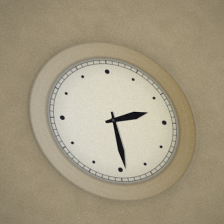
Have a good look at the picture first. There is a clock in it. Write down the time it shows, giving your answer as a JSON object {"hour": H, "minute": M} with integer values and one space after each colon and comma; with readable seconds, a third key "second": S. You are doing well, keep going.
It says {"hour": 2, "minute": 29}
